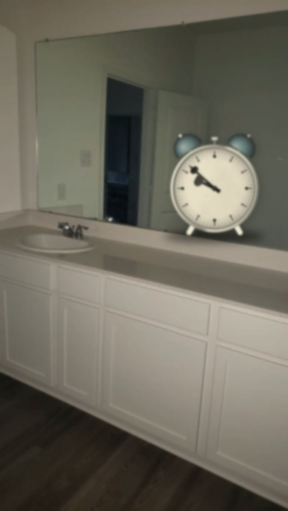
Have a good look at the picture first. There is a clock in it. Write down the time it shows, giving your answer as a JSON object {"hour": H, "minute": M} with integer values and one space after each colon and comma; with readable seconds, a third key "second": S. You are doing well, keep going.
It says {"hour": 9, "minute": 52}
